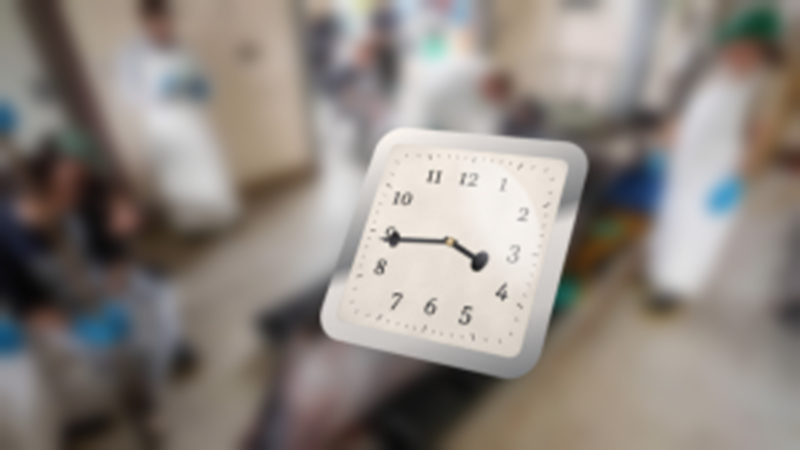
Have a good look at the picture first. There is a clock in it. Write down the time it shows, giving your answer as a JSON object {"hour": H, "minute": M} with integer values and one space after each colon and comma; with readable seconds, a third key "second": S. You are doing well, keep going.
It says {"hour": 3, "minute": 44}
